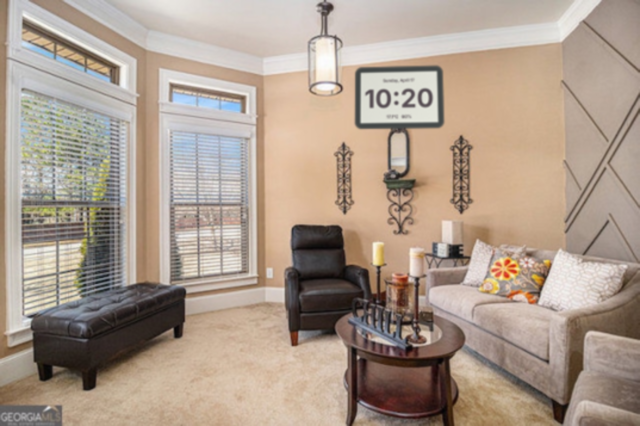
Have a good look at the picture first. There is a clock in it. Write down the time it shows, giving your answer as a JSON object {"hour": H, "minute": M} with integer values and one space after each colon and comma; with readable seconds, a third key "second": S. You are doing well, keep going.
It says {"hour": 10, "minute": 20}
